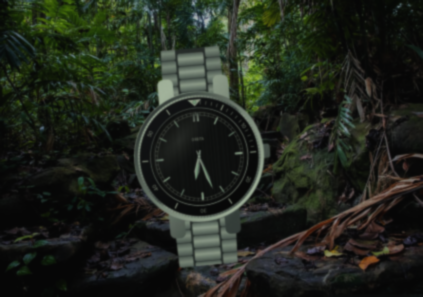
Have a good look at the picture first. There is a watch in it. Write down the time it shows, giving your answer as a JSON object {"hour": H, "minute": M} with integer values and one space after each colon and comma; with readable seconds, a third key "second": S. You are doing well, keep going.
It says {"hour": 6, "minute": 27}
